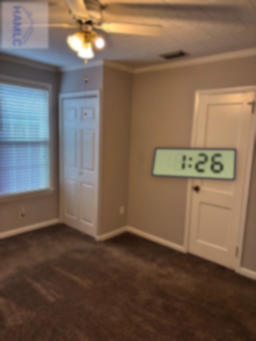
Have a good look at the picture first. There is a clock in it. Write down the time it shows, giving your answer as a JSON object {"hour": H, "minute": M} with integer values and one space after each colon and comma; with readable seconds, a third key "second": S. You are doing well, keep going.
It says {"hour": 1, "minute": 26}
